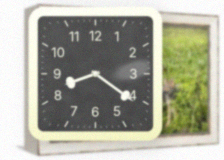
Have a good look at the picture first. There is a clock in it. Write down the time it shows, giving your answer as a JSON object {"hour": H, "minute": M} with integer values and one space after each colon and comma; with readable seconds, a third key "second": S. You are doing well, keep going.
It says {"hour": 8, "minute": 21}
